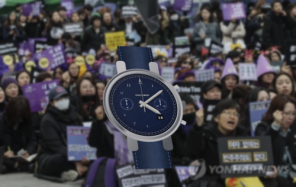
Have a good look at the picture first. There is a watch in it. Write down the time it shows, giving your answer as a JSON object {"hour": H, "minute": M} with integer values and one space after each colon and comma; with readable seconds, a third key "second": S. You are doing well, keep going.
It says {"hour": 4, "minute": 9}
